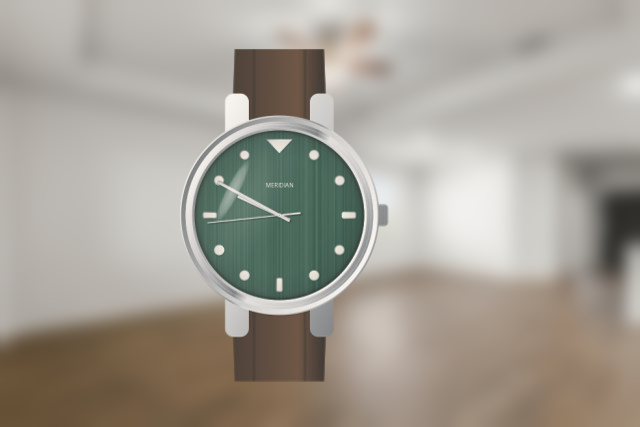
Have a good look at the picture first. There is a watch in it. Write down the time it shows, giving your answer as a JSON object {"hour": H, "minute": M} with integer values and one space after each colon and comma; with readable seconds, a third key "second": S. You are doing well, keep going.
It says {"hour": 9, "minute": 49, "second": 44}
